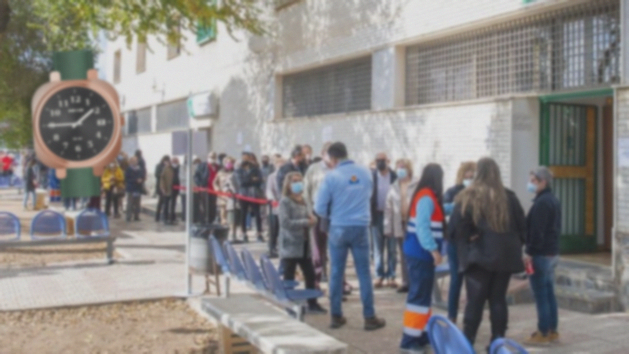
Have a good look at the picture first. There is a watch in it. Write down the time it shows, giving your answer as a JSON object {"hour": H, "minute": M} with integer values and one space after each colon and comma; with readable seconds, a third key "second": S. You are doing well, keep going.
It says {"hour": 1, "minute": 45}
